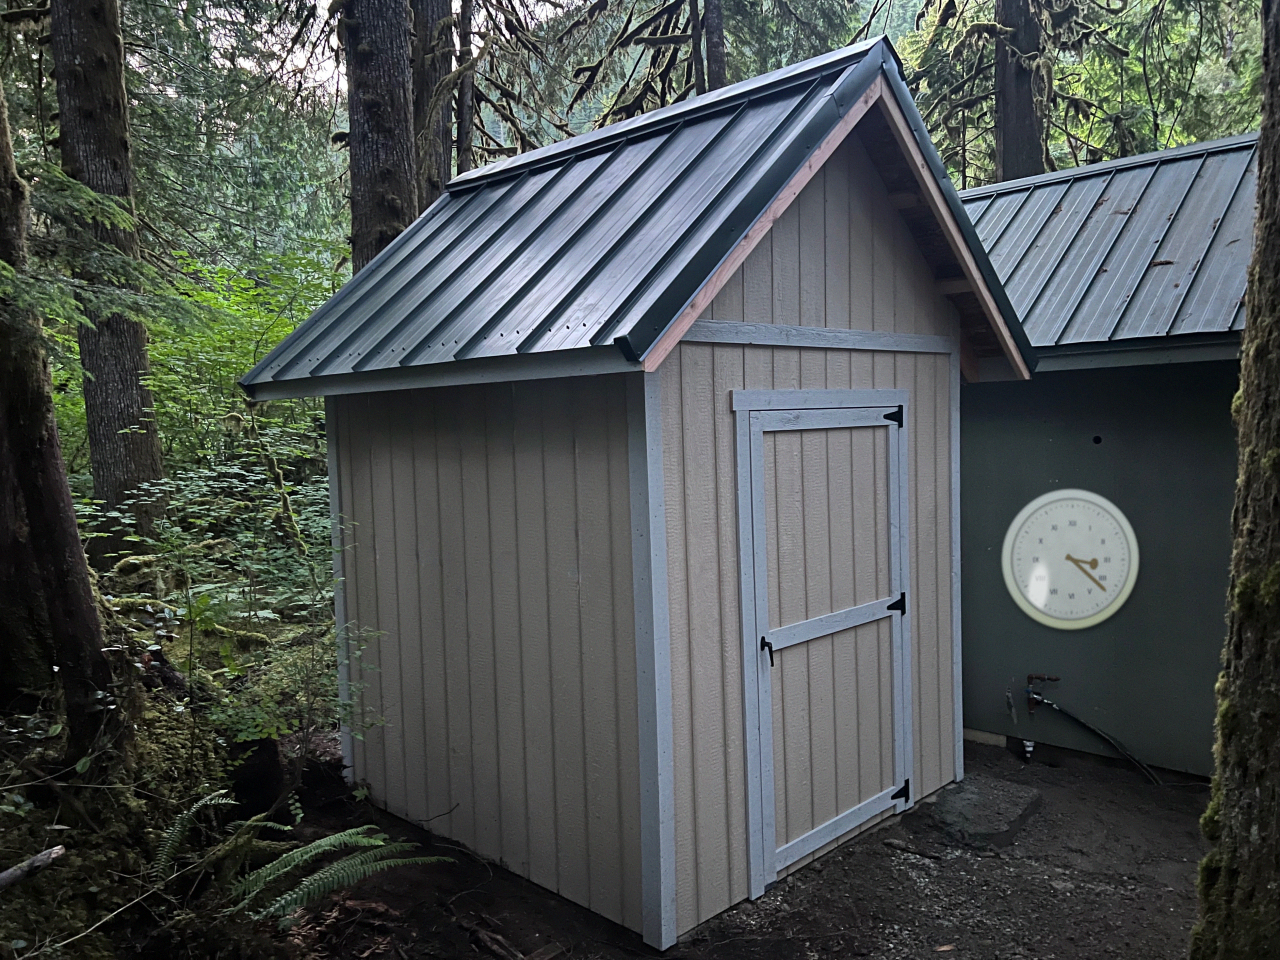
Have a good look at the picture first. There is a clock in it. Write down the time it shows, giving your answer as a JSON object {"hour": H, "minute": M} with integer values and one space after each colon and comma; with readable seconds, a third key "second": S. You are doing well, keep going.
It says {"hour": 3, "minute": 22}
